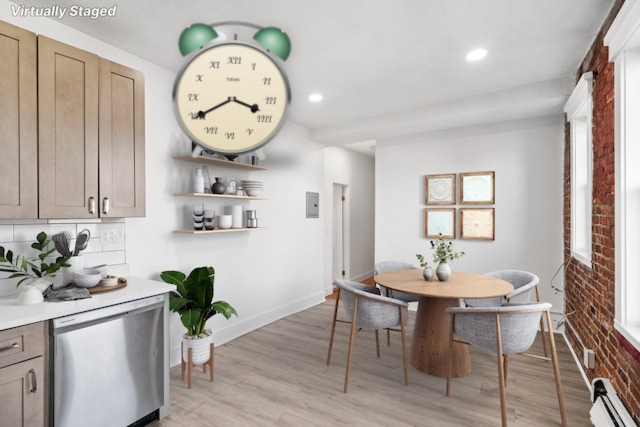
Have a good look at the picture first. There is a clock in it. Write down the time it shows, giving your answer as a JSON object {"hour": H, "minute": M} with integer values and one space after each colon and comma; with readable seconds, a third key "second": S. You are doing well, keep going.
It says {"hour": 3, "minute": 40}
